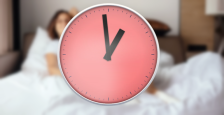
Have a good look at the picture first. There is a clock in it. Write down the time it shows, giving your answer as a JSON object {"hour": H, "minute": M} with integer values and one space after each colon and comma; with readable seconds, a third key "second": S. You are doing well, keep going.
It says {"hour": 12, "minute": 59}
